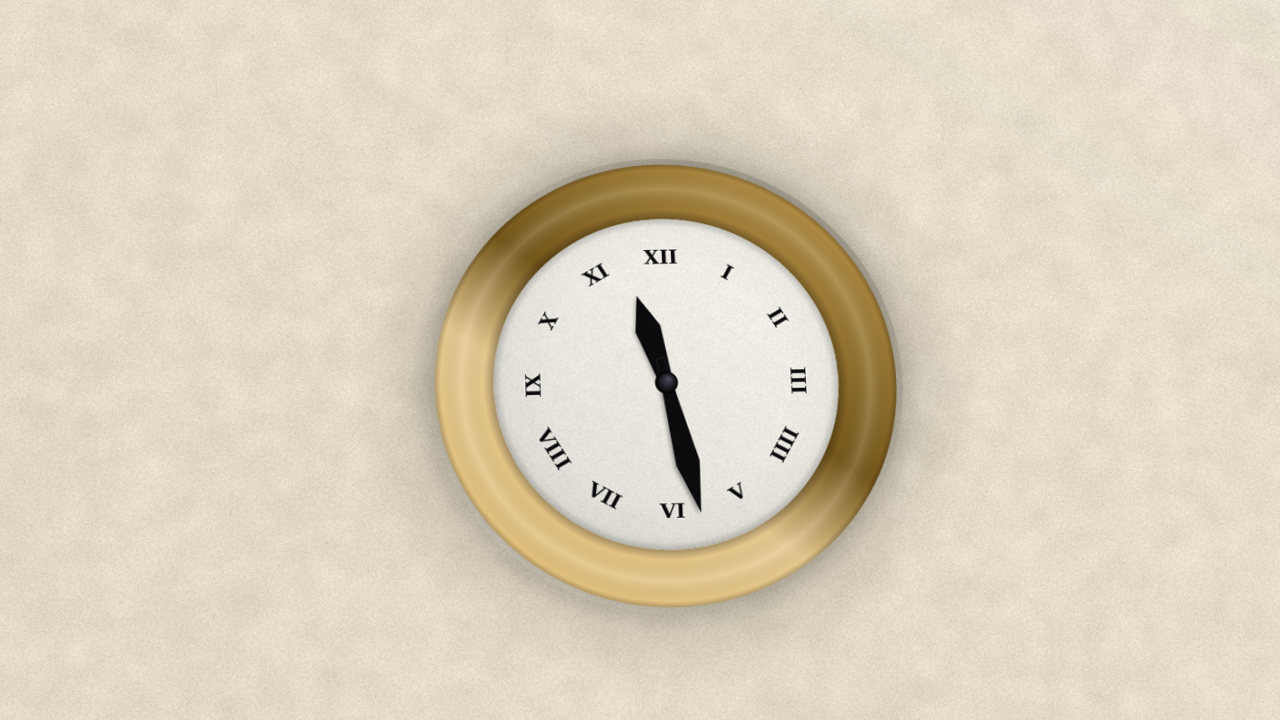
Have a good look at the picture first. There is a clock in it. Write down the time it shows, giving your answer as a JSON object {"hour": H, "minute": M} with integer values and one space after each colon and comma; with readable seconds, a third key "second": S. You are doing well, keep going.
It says {"hour": 11, "minute": 28}
